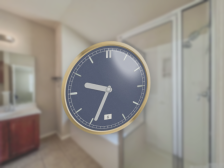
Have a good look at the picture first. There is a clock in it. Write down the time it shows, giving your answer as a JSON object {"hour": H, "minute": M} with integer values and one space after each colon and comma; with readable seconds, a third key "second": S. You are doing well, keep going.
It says {"hour": 9, "minute": 34}
